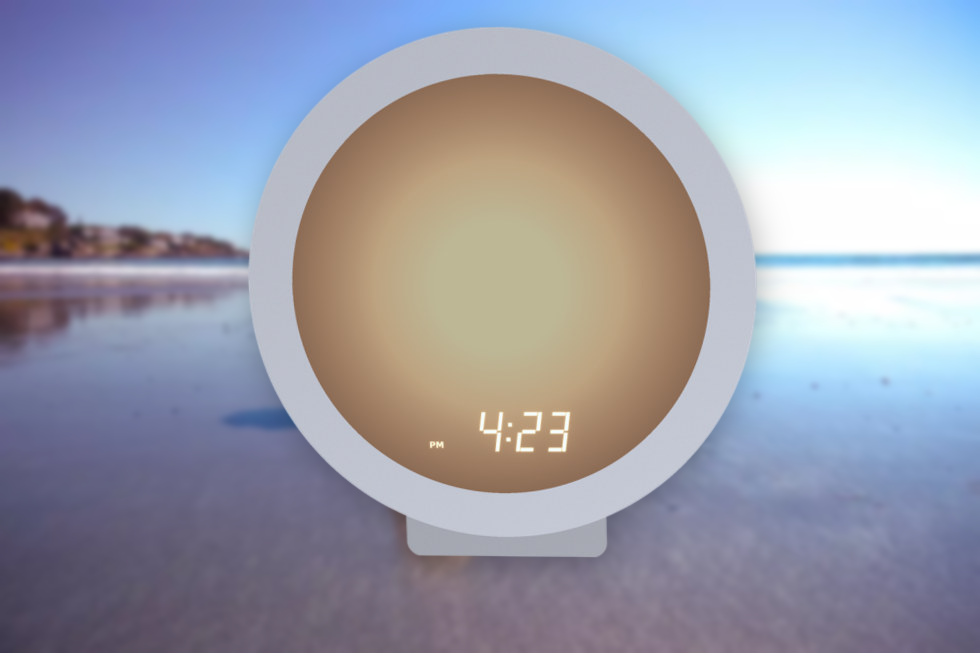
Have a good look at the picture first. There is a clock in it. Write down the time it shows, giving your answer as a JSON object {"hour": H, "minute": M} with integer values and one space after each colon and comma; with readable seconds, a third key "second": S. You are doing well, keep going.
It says {"hour": 4, "minute": 23}
